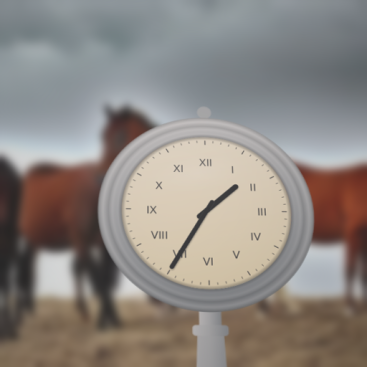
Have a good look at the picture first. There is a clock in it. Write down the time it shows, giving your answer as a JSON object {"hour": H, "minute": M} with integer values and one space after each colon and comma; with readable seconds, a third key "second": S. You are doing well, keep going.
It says {"hour": 1, "minute": 35}
